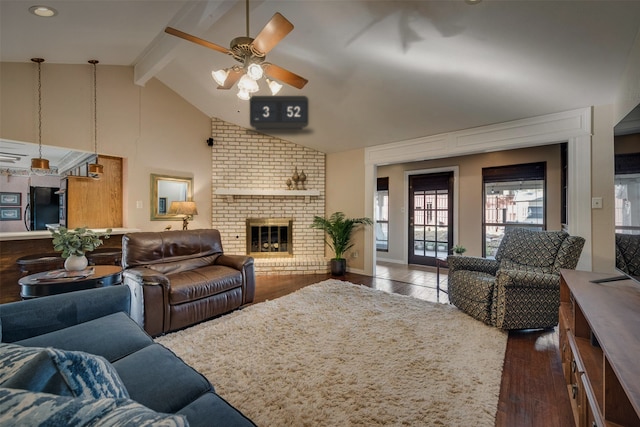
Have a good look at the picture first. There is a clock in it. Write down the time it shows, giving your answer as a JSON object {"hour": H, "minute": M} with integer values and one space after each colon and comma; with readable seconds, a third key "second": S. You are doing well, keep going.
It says {"hour": 3, "minute": 52}
